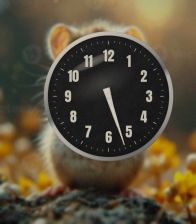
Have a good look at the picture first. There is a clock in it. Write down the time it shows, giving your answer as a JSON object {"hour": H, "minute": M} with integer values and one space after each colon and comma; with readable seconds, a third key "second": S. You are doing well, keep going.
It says {"hour": 5, "minute": 27}
